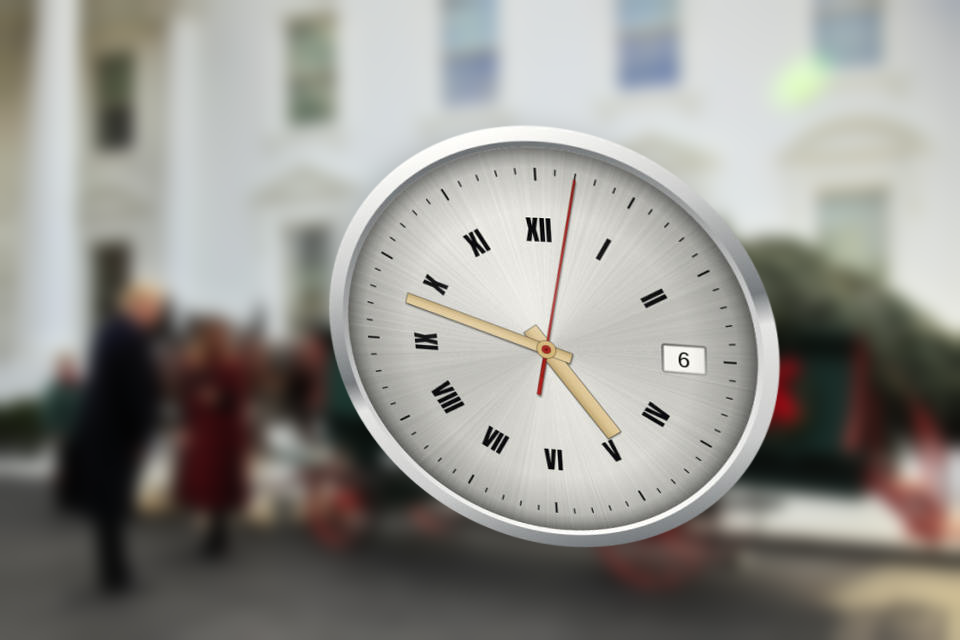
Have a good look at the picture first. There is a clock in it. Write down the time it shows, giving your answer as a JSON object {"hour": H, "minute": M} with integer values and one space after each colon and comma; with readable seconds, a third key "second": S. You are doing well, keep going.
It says {"hour": 4, "minute": 48, "second": 2}
